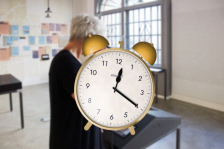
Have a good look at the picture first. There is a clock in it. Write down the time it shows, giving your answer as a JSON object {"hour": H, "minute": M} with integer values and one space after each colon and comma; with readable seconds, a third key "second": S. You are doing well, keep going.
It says {"hour": 12, "minute": 20}
